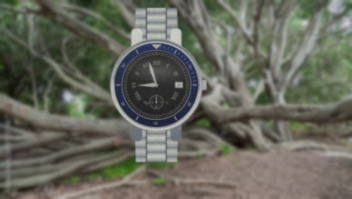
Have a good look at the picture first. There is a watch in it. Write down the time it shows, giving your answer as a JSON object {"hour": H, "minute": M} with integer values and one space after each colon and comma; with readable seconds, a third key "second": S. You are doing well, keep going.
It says {"hour": 8, "minute": 57}
